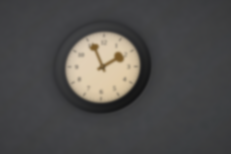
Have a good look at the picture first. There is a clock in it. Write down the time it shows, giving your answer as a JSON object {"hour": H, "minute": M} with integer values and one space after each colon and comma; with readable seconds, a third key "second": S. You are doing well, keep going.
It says {"hour": 1, "minute": 56}
